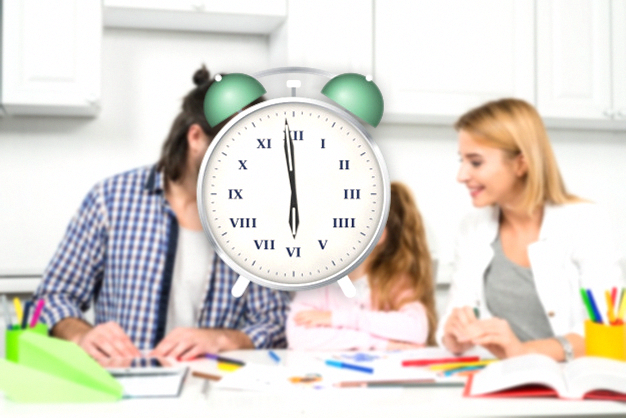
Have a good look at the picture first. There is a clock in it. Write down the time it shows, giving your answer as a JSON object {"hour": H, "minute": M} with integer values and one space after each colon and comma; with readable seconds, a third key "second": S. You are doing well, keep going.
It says {"hour": 5, "minute": 59}
